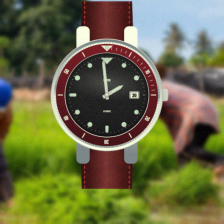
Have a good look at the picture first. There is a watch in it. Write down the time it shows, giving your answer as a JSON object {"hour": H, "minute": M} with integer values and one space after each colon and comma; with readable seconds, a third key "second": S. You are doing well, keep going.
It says {"hour": 1, "minute": 59}
